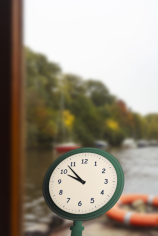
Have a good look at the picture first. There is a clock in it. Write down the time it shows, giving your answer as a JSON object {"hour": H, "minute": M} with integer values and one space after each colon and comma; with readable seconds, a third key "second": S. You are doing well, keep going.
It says {"hour": 9, "minute": 53}
